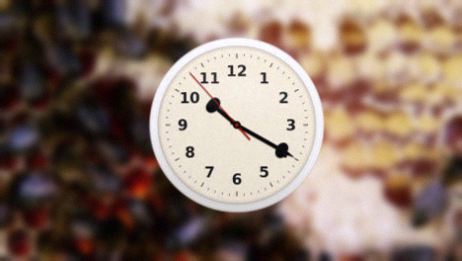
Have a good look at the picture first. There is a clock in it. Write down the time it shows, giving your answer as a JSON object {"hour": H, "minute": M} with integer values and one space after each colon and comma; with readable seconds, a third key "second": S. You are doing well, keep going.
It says {"hour": 10, "minute": 19, "second": 53}
